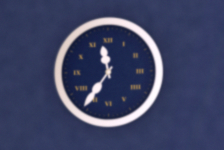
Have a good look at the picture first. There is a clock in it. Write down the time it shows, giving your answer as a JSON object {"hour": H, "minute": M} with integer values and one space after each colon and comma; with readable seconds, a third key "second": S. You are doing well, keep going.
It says {"hour": 11, "minute": 36}
